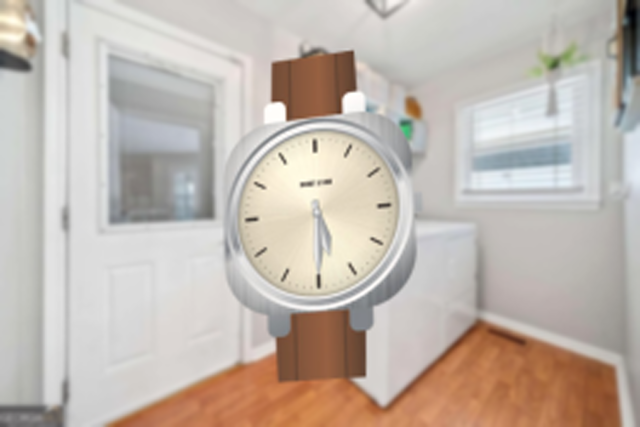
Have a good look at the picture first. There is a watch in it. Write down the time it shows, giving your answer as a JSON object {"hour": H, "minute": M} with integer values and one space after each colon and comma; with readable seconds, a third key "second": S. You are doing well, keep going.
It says {"hour": 5, "minute": 30}
